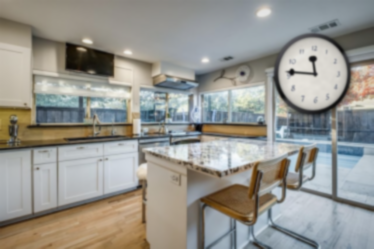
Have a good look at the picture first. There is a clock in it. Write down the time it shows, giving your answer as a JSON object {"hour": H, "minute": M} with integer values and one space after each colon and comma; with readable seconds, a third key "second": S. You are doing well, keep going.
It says {"hour": 11, "minute": 46}
